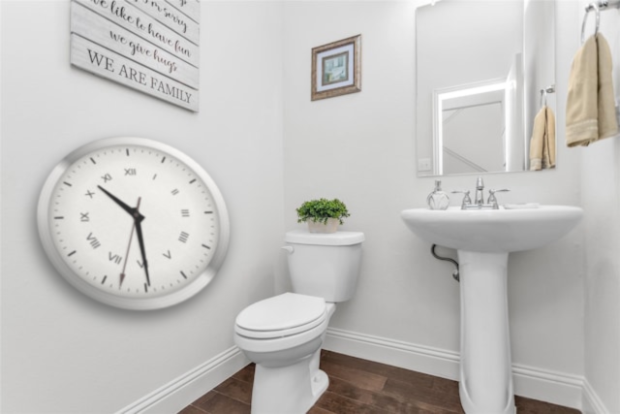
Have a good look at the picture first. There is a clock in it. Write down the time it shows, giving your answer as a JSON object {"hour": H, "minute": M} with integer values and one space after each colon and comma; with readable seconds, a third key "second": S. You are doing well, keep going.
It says {"hour": 10, "minute": 29, "second": 33}
